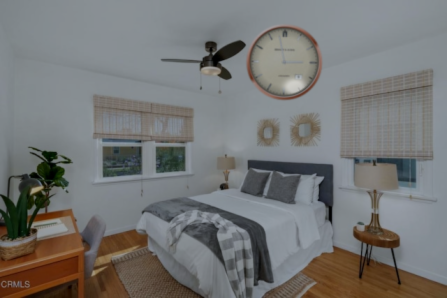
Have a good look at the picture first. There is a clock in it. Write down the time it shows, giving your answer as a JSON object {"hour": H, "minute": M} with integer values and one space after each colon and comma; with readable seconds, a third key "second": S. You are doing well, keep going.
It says {"hour": 2, "minute": 58}
